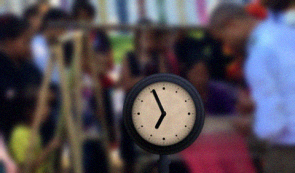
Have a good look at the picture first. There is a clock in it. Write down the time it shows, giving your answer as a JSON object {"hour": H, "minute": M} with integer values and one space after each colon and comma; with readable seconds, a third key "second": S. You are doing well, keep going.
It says {"hour": 6, "minute": 56}
